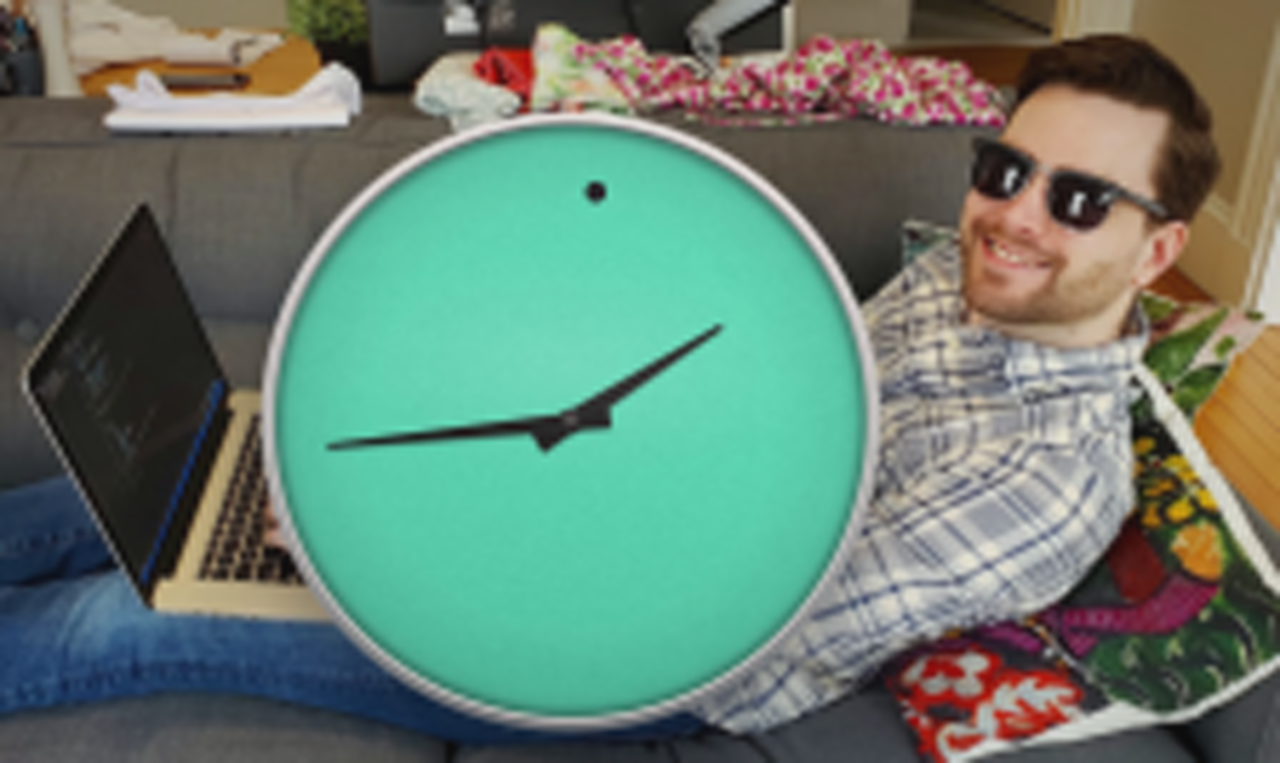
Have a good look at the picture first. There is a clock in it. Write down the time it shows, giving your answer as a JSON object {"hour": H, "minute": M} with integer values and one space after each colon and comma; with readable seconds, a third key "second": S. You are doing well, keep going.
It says {"hour": 1, "minute": 43}
